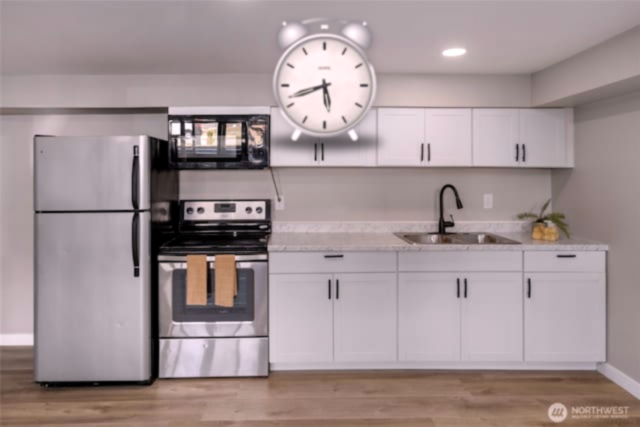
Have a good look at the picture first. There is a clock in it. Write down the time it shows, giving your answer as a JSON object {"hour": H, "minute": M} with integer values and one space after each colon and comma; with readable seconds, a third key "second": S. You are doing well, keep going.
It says {"hour": 5, "minute": 42}
